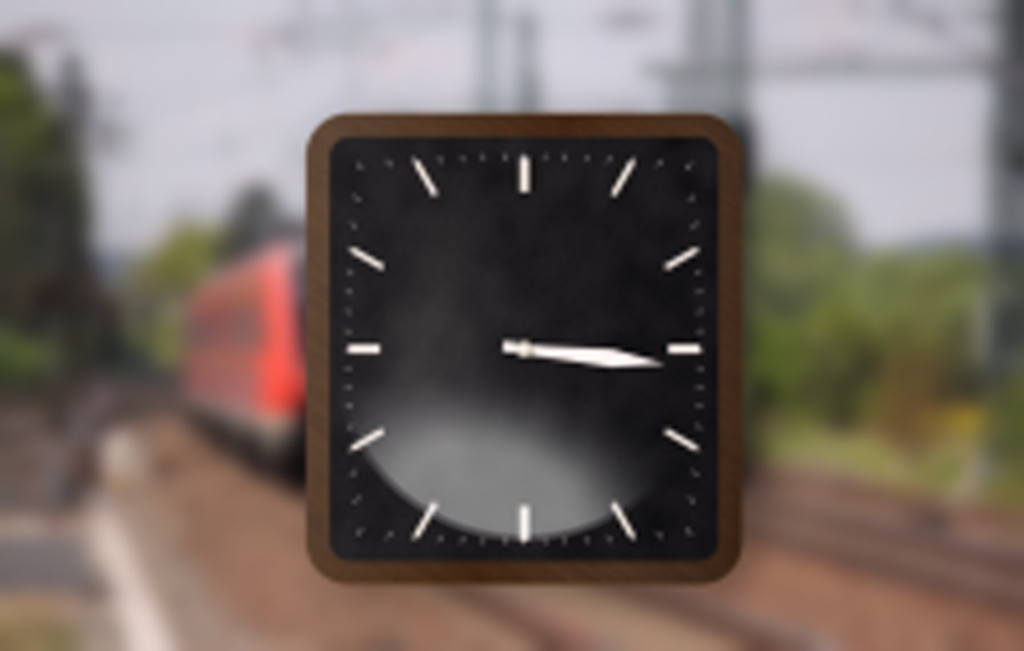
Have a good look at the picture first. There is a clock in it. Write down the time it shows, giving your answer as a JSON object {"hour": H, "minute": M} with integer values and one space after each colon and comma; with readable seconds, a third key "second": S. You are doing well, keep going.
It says {"hour": 3, "minute": 16}
